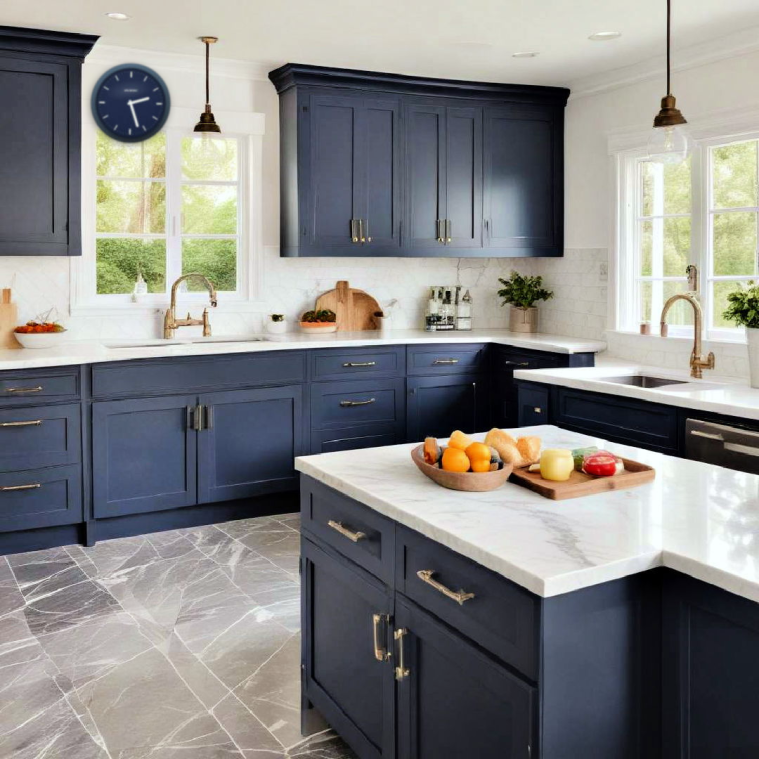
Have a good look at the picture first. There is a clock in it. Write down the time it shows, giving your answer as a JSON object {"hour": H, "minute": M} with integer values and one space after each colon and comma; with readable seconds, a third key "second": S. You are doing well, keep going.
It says {"hour": 2, "minute": 27}
